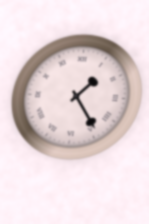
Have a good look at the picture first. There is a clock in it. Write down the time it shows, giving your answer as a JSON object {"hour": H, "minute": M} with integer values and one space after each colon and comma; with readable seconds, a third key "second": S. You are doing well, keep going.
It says {"hour": 1, "minute": 24}
